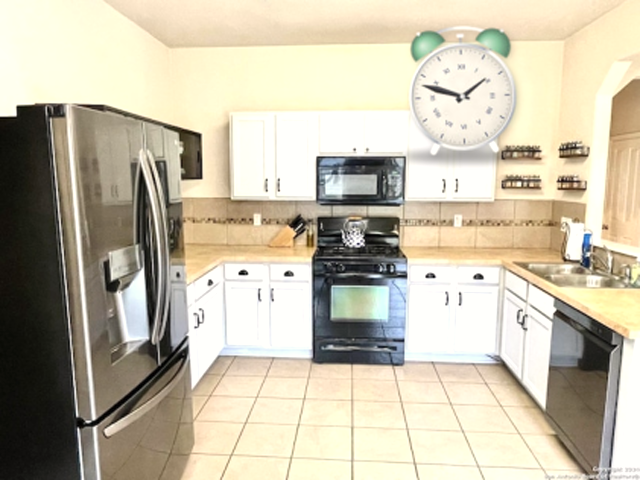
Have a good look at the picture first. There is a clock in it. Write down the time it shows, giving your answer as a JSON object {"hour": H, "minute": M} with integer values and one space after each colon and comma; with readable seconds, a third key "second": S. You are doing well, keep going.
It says {"hour": 1, "minute": 48}
